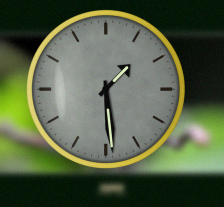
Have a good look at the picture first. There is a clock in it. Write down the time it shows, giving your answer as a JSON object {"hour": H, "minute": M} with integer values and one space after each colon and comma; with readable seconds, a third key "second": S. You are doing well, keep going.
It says {"hour": 1, "minute": 29}
